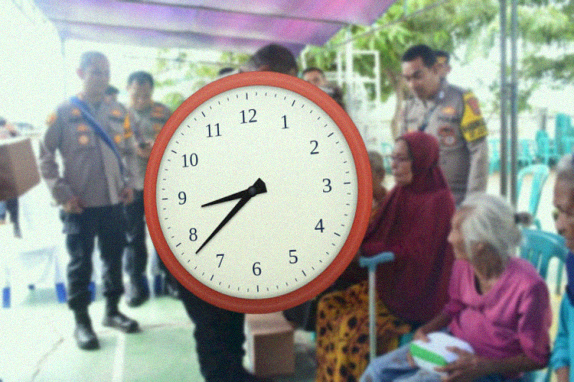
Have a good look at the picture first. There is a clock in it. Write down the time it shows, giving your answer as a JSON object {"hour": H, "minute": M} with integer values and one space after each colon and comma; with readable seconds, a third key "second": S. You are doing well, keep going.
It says {"hour": 8, "minute": 38}
